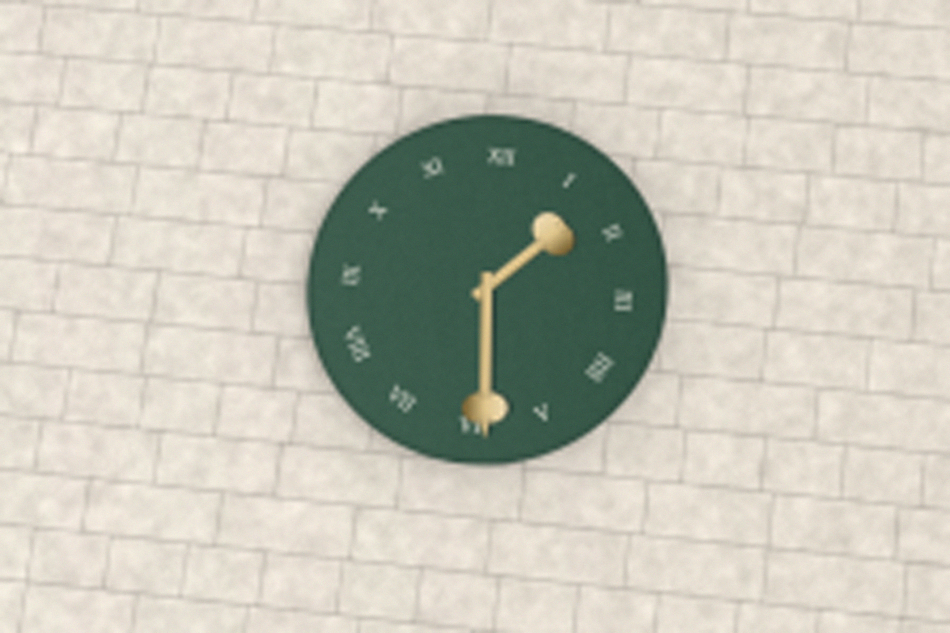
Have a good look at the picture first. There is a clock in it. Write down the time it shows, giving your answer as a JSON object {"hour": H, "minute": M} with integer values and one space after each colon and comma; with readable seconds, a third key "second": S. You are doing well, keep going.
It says {"hour": 1, "minute": 29}
